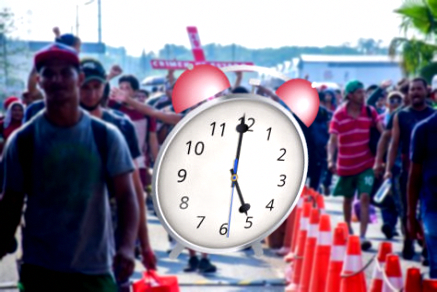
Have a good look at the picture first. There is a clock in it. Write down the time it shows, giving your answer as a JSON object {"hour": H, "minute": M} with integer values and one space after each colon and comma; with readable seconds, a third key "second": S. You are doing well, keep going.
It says {"hour": 4, "minute": 59, "second": 29}
